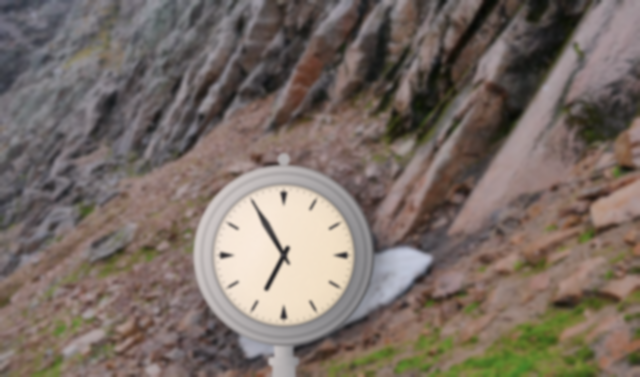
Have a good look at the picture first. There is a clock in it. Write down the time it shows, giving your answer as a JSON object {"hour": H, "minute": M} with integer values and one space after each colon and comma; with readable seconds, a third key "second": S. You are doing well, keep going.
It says {"hour": 6, "minute": 55}
